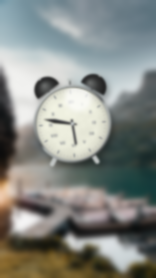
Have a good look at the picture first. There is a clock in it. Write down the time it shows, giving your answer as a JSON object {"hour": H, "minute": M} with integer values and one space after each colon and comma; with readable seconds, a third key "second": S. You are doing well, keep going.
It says {"hour": 5, "minute": 47}
